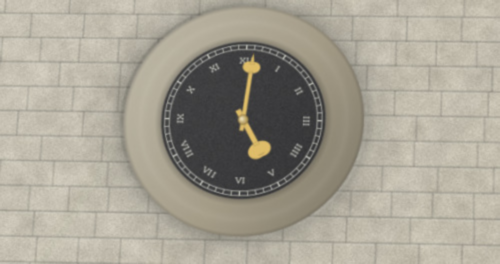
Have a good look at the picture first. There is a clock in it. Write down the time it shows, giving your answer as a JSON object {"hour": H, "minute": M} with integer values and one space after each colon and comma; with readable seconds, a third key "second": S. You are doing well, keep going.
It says {"hour": 5, "minute": 1}
